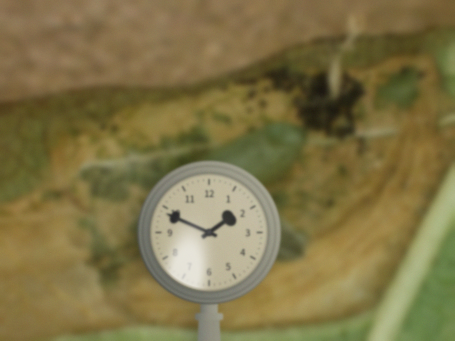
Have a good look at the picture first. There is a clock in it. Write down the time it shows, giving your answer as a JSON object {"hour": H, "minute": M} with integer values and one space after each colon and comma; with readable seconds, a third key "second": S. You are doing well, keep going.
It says {"hour": 1, "minute": 49}
